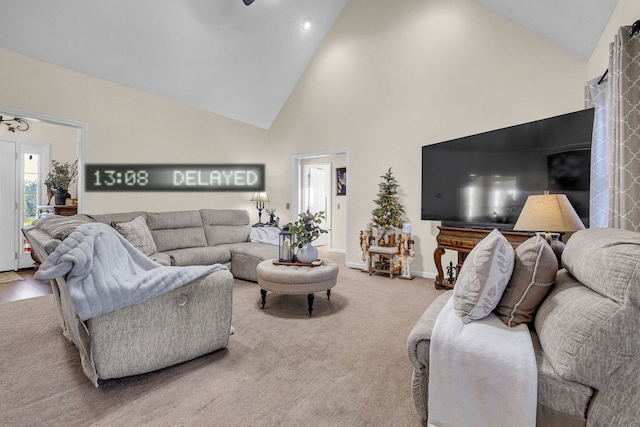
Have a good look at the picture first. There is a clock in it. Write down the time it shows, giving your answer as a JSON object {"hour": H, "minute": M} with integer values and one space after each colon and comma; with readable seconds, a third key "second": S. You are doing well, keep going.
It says {"hour": 13, "minute": 8}
